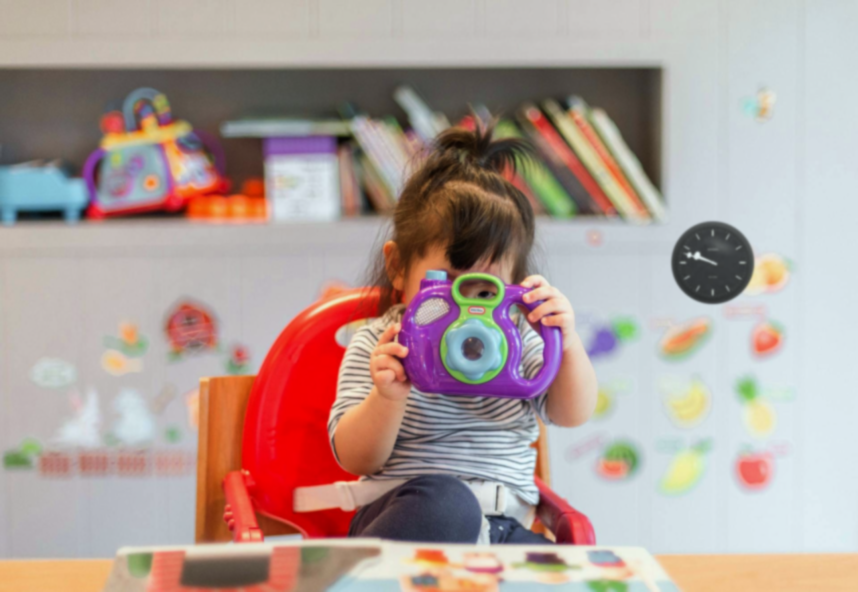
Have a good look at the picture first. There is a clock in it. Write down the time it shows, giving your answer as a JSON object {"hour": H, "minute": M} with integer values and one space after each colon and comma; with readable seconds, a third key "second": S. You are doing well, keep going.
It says {"hour": 9, "minute": 48}
